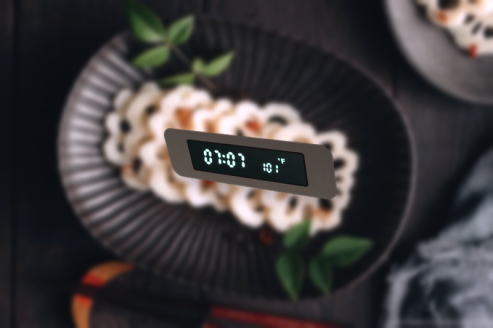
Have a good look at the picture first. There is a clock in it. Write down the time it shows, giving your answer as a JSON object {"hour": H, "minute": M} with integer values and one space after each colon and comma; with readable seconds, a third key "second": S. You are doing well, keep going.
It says {"hour": 7, "minute": 7}
